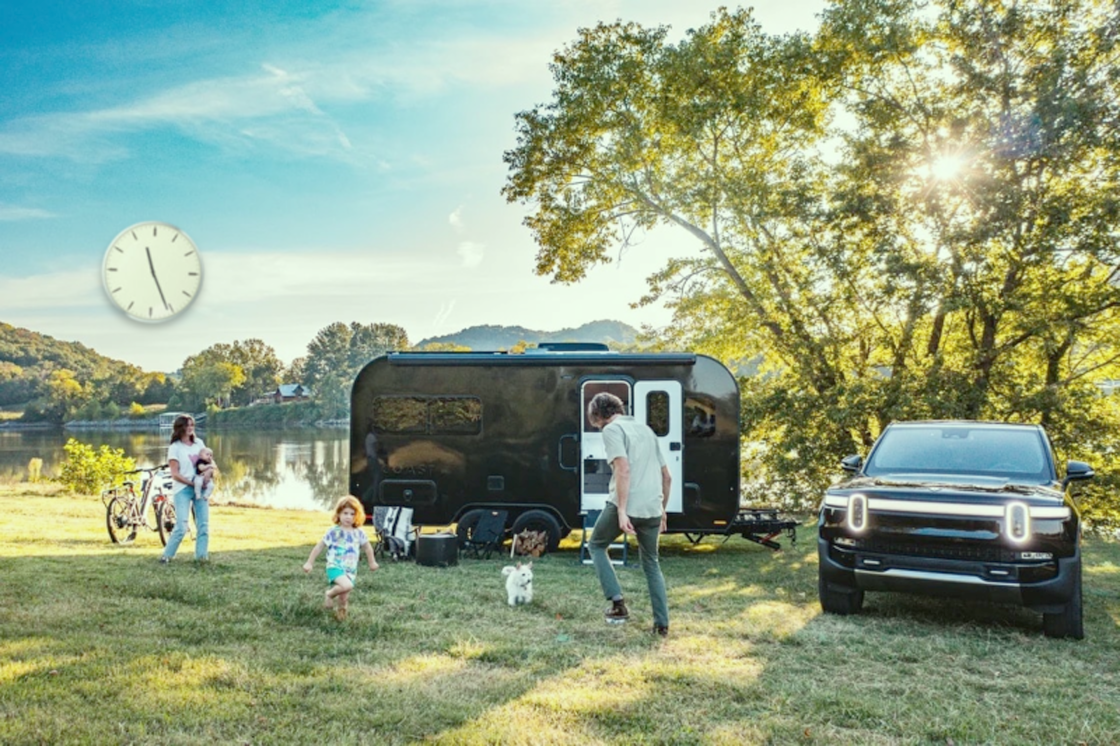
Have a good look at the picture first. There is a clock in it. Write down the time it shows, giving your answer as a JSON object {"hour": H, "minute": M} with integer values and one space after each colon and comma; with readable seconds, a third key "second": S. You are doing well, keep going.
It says {"hour": 11, "minute": 26}
